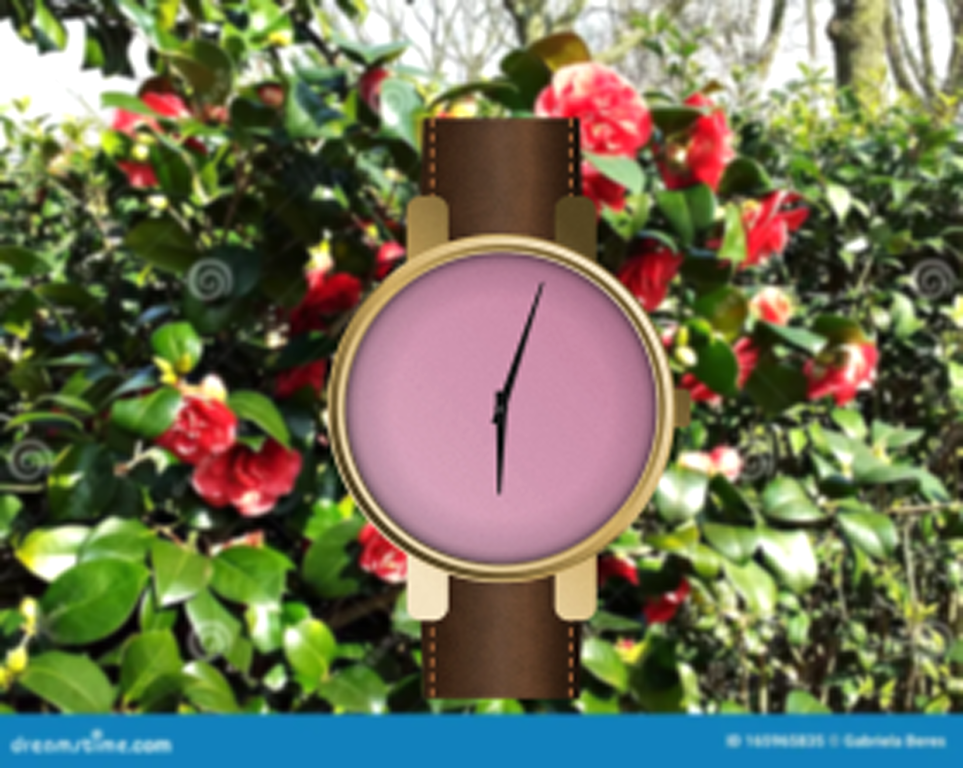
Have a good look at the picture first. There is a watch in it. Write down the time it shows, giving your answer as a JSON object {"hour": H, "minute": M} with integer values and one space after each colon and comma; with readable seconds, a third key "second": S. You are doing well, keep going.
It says {"hour": 6, "minute": 3}
